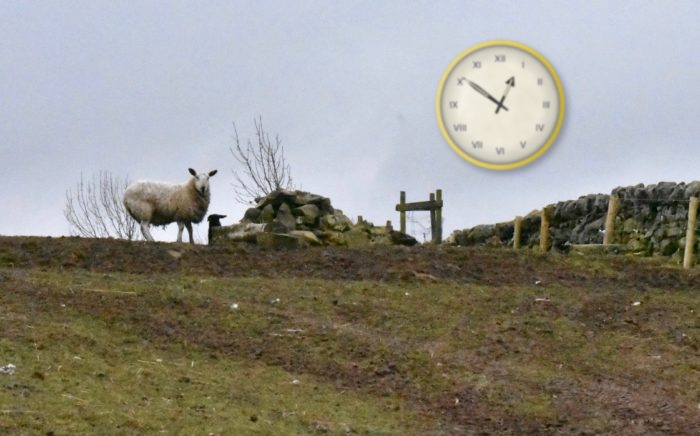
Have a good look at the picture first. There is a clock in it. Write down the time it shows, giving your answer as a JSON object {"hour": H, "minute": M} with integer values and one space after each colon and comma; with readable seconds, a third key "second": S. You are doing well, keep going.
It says {"hour": 12, "minute": 51}
